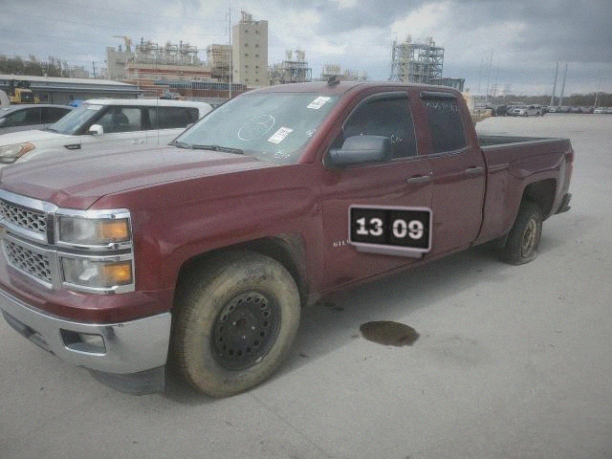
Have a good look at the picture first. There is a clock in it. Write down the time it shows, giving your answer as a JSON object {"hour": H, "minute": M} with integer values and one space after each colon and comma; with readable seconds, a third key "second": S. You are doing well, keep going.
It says {"hour": 13, "minute": 9}
